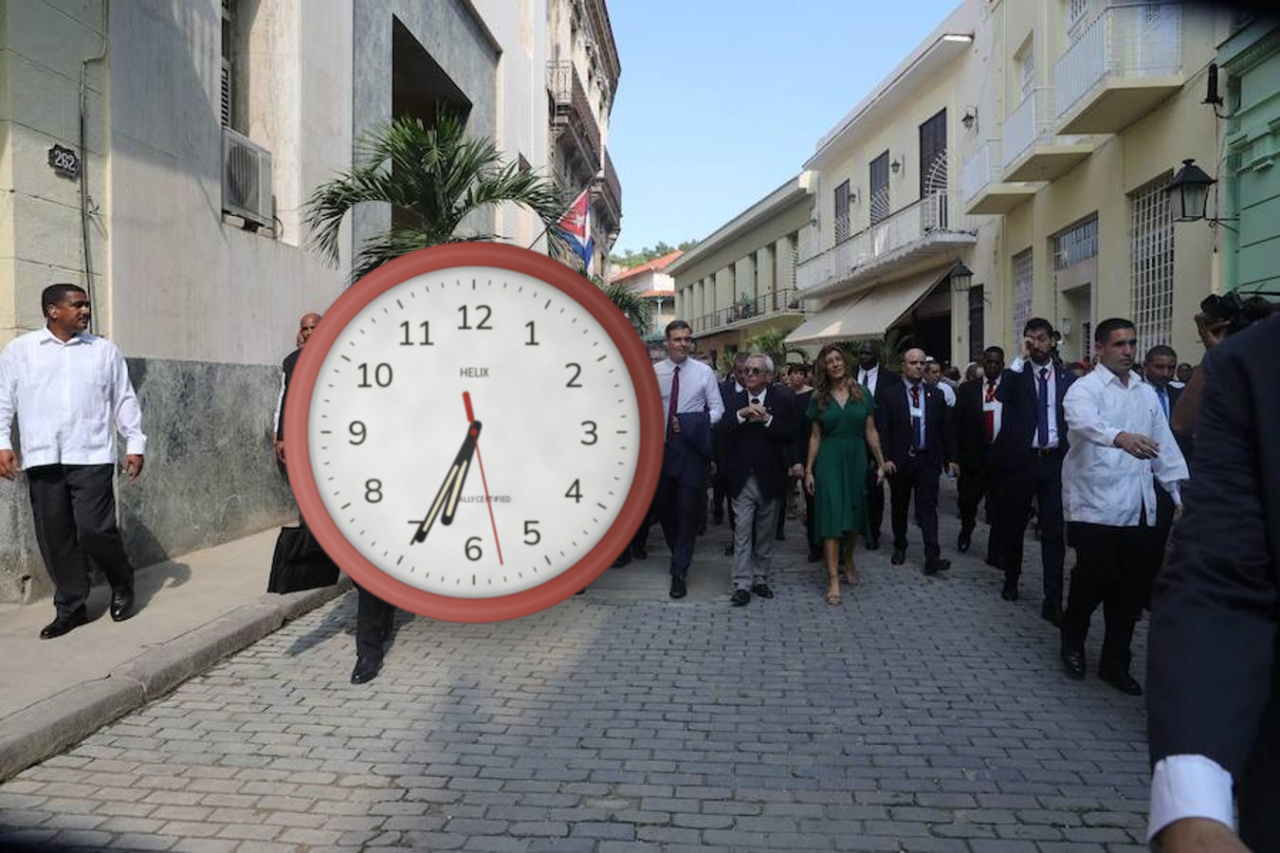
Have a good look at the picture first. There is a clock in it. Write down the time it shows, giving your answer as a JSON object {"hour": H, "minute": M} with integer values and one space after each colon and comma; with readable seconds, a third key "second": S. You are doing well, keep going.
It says {"hour": 6, "minute": 34, "second": 28}
